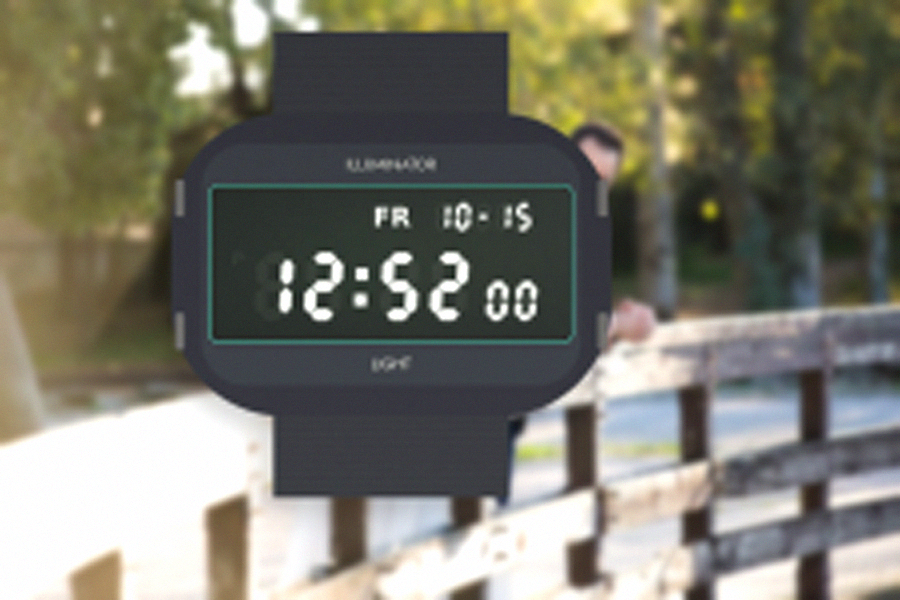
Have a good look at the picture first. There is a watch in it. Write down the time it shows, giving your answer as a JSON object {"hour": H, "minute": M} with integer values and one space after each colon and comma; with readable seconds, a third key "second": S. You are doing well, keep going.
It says {"hour": 12, "minute": 52, "second": 0}
